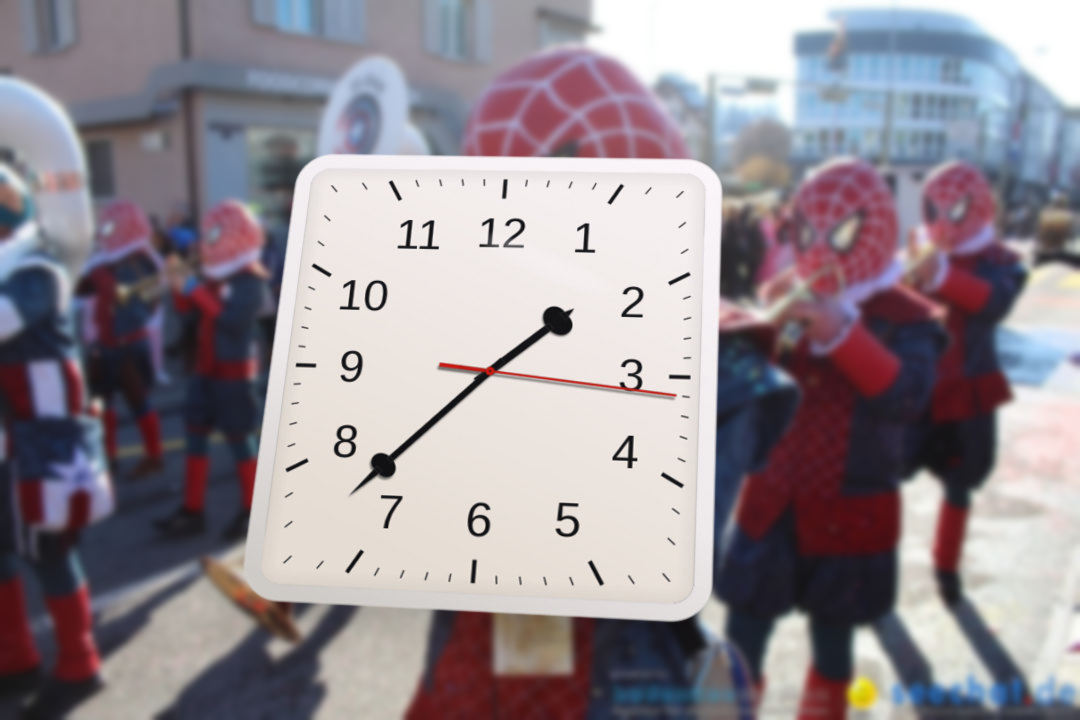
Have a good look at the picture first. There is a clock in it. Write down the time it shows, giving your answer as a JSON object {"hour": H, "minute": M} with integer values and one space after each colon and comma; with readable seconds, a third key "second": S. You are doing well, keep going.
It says {"hour": 1, "minute": 37, "second": 16}
